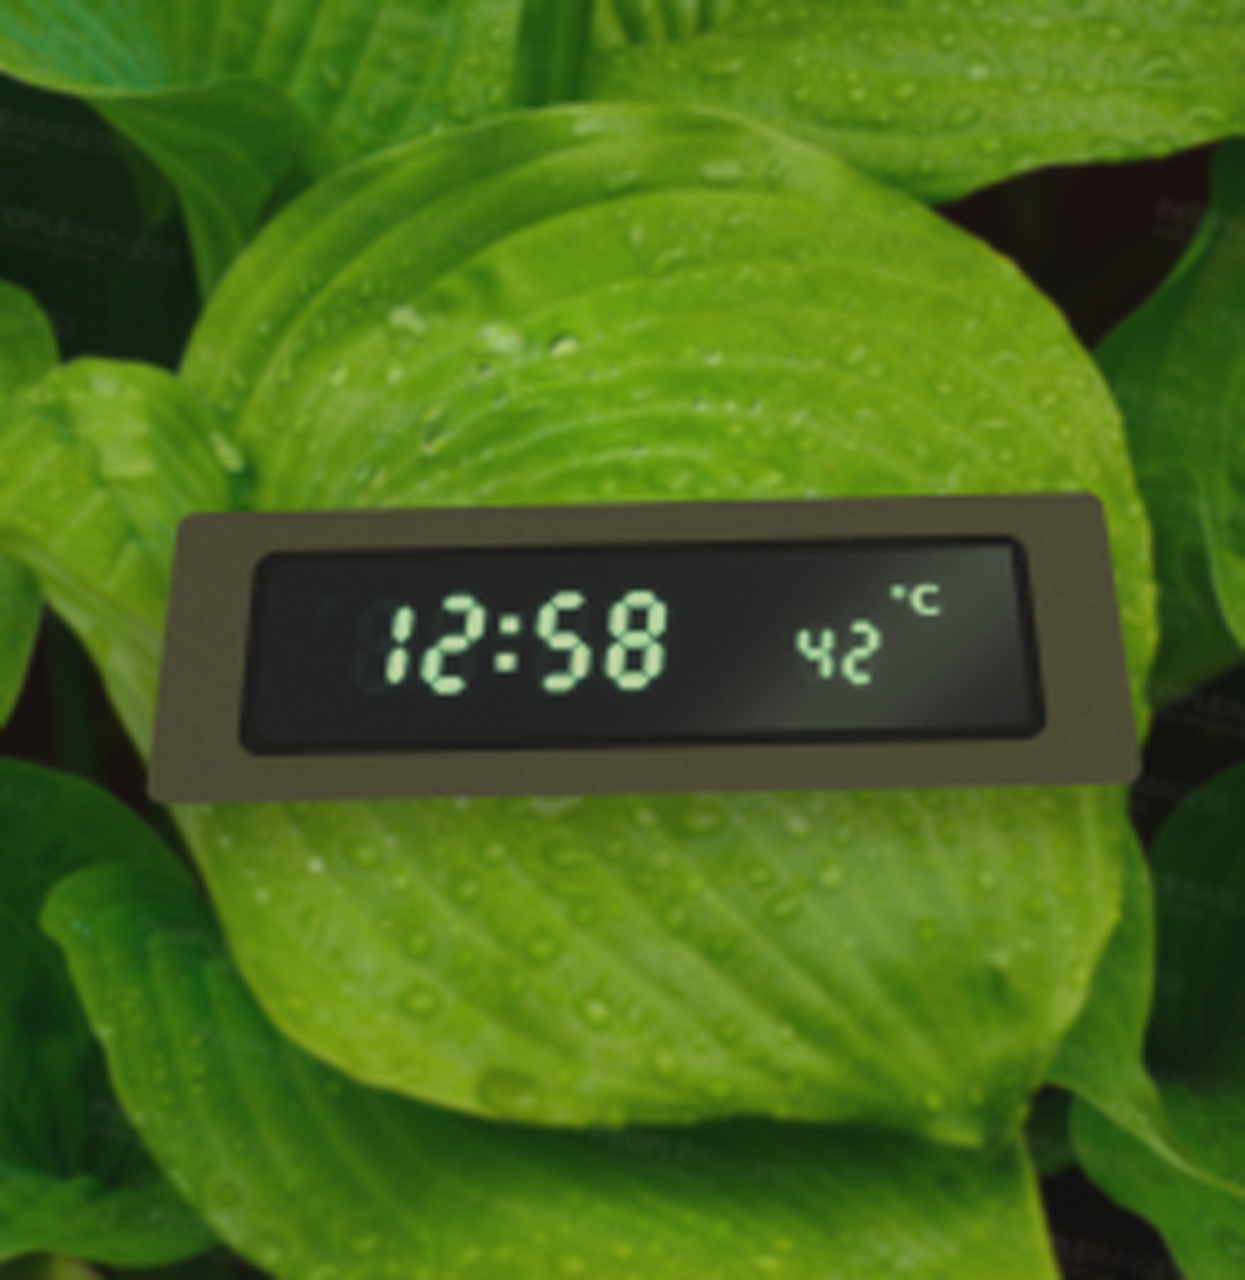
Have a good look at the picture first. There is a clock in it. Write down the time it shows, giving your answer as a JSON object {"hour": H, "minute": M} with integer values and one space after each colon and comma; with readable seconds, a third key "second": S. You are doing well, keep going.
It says {"hour": 12, "minute": 58}
